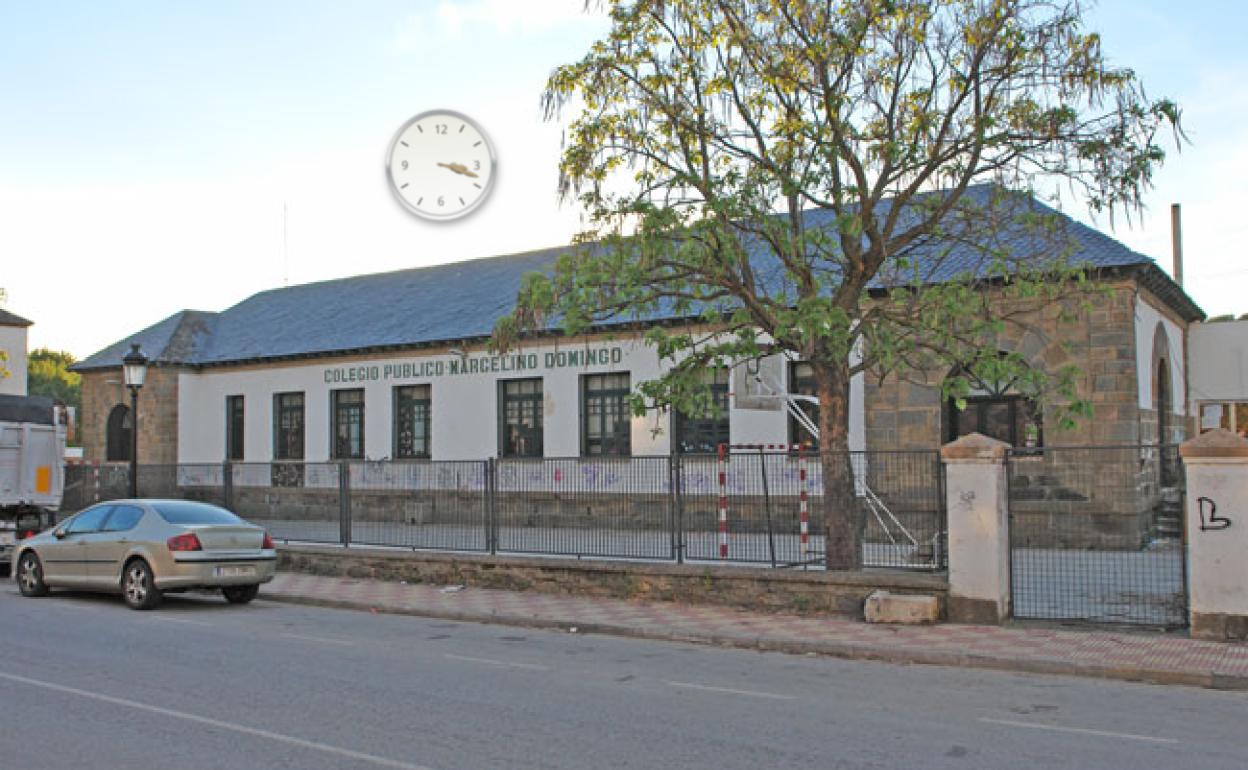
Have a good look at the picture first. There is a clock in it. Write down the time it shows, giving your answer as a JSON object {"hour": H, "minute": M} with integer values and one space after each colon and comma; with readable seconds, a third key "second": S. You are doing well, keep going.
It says {"hour": 3, "minute": 18}
